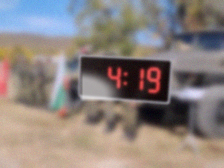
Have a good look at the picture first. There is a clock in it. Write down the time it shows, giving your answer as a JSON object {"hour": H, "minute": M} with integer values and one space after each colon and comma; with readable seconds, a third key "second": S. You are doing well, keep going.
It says {"hour": 4, "minute": 19}
